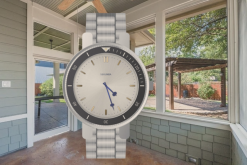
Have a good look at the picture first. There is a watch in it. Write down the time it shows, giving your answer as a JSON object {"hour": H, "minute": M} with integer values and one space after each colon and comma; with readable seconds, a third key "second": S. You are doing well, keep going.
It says {"hour": 4, "minute": 27}
